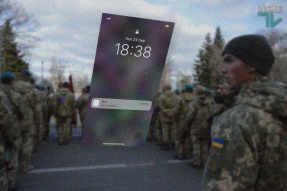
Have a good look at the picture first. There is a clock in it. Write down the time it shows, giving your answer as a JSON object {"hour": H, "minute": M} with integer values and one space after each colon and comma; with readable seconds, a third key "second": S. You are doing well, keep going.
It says {"hour": 18, "minute": 38}
